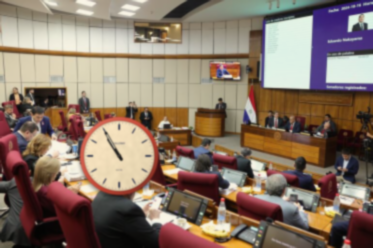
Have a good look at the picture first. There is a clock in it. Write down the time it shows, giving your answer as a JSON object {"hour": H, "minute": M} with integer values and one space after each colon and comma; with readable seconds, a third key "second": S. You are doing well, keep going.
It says {"hour": 10, "minute": 55}
